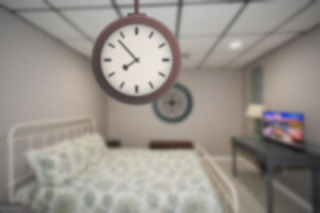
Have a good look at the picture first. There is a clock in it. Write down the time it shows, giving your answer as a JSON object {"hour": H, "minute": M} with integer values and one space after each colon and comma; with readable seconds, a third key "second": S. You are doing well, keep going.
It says {"hour": 7, "minute": 53}
